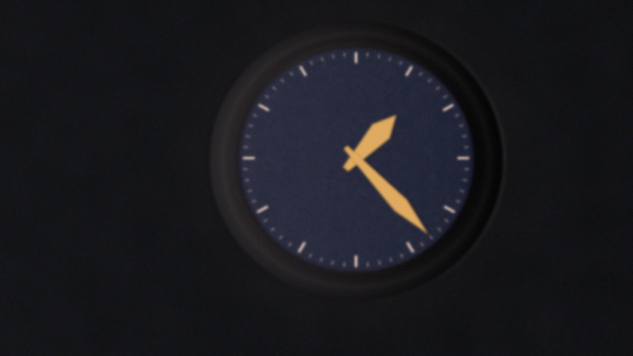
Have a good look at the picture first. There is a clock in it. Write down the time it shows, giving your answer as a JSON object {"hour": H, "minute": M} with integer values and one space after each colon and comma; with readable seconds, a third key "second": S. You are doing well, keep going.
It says {"hour": 1, "minute": 23}
